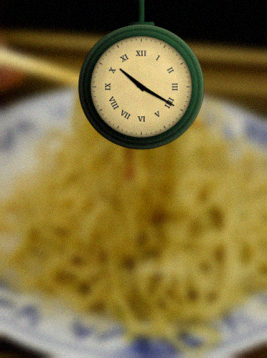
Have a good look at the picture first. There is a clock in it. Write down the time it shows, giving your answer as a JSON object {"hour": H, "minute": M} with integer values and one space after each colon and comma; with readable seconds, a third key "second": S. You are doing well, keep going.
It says {"hour": 10, "minute": 20}
